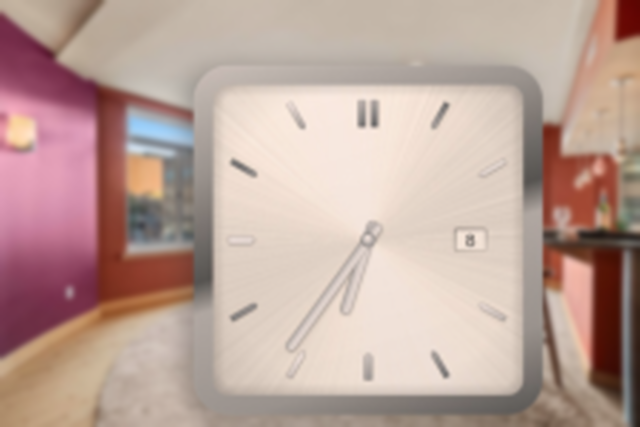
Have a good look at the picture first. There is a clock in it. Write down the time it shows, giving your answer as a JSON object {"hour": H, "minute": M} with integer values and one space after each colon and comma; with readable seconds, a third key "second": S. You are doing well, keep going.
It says {"hour": 6, "minute": 36}
